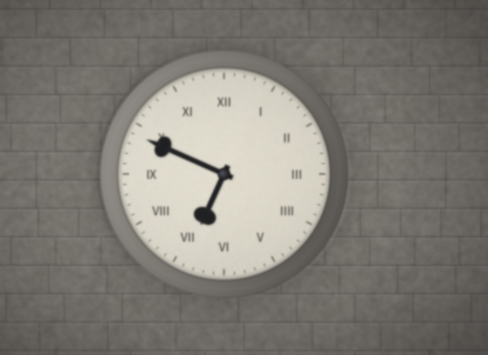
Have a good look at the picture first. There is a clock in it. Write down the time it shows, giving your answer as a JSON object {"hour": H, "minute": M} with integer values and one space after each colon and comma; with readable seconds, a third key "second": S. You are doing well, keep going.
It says {"hour": 6, "minute": 49}
